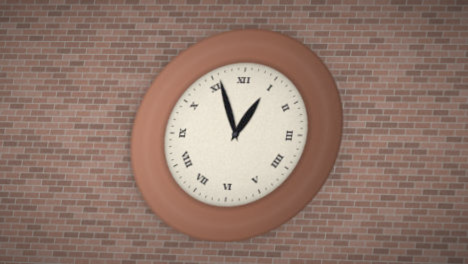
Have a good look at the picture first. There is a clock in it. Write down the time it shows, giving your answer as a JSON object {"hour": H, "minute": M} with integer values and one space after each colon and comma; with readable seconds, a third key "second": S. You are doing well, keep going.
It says {"hour": 12, "minute": 56}
